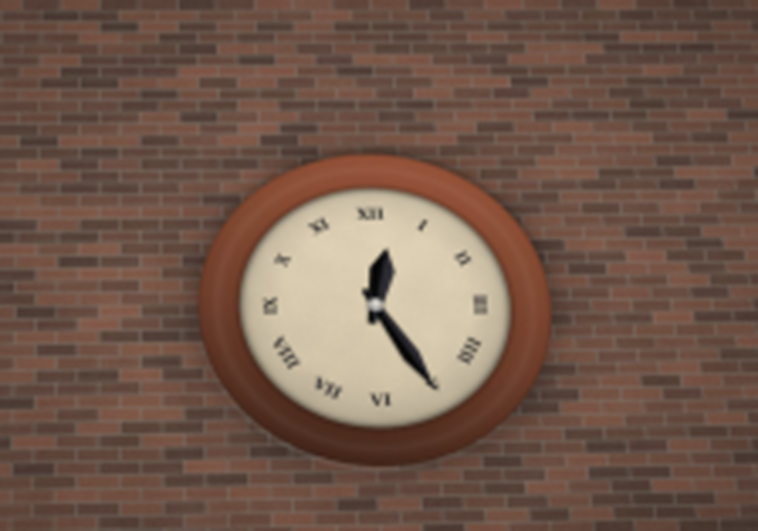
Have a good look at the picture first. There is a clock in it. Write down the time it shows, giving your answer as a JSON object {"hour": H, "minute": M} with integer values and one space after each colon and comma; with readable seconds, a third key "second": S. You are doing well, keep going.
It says {"hour": 12, "minute": 25}
